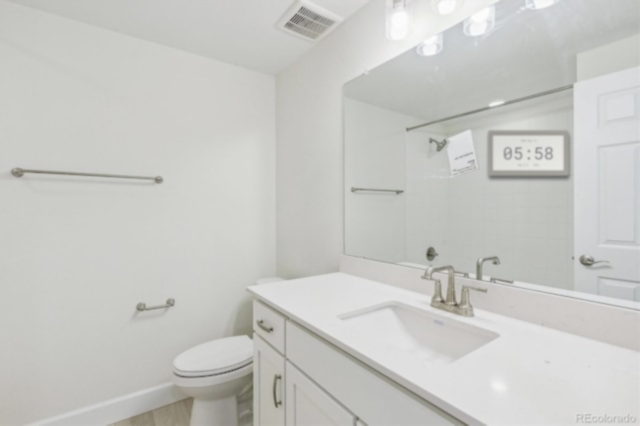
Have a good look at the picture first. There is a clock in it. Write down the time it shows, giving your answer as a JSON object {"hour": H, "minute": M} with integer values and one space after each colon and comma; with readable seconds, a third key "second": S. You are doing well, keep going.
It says {"hour": 5, "minute": 58}
